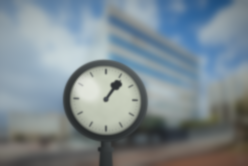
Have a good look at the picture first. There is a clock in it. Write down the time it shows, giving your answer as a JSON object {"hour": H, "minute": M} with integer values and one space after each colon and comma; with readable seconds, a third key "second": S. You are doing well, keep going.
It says {"hour": 1, "minute": 6}
